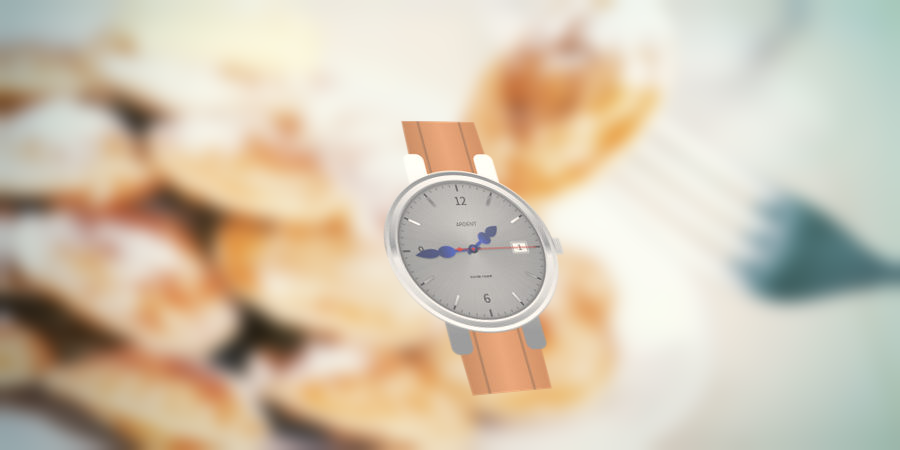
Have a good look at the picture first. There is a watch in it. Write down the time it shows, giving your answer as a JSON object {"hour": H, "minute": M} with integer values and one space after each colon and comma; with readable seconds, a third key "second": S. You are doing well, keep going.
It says {"hour": 1, "minute": 44, "second": 15}
